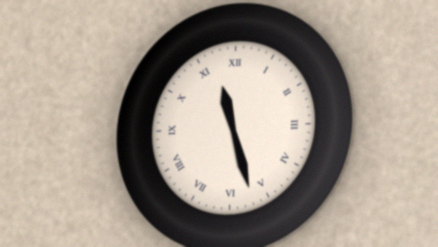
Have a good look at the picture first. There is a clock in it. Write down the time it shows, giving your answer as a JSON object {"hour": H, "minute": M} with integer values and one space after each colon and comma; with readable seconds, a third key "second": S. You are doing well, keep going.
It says {"hour": 11, "minute": 27}
